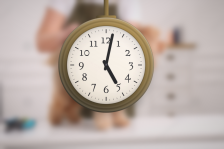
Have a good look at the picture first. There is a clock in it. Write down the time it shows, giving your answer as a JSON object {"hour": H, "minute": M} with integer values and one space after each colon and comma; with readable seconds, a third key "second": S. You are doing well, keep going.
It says {"hour": 5, "minute": 2}
